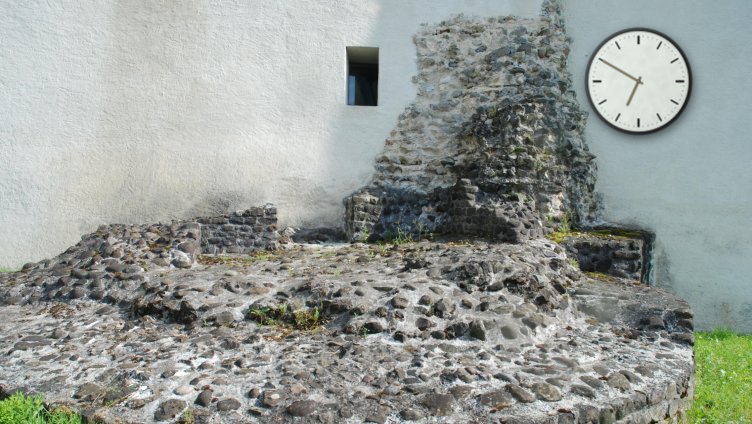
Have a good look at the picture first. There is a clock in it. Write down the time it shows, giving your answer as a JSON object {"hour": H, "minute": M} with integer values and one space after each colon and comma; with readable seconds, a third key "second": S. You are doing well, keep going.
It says {"hour": 6, "minute": 50}
